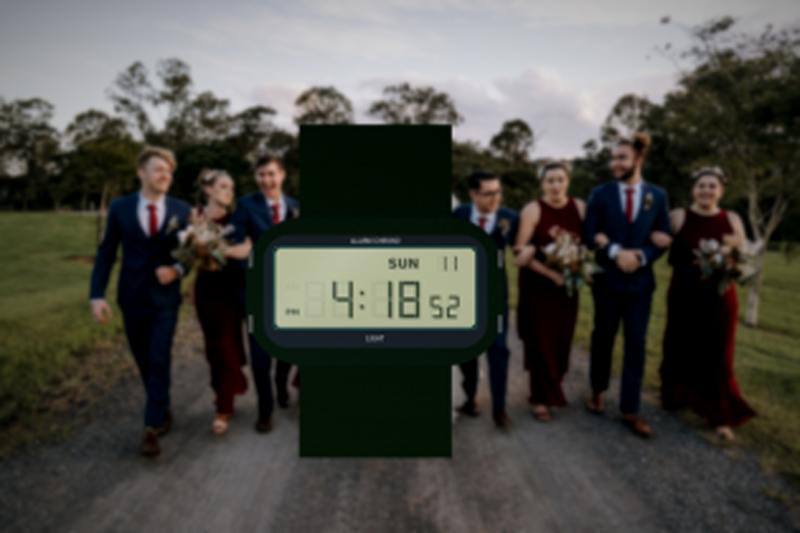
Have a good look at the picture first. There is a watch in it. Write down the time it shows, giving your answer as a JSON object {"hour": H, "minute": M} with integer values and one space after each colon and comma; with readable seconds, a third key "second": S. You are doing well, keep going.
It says {"hour": 4, "minute": 18, "second": 52}
